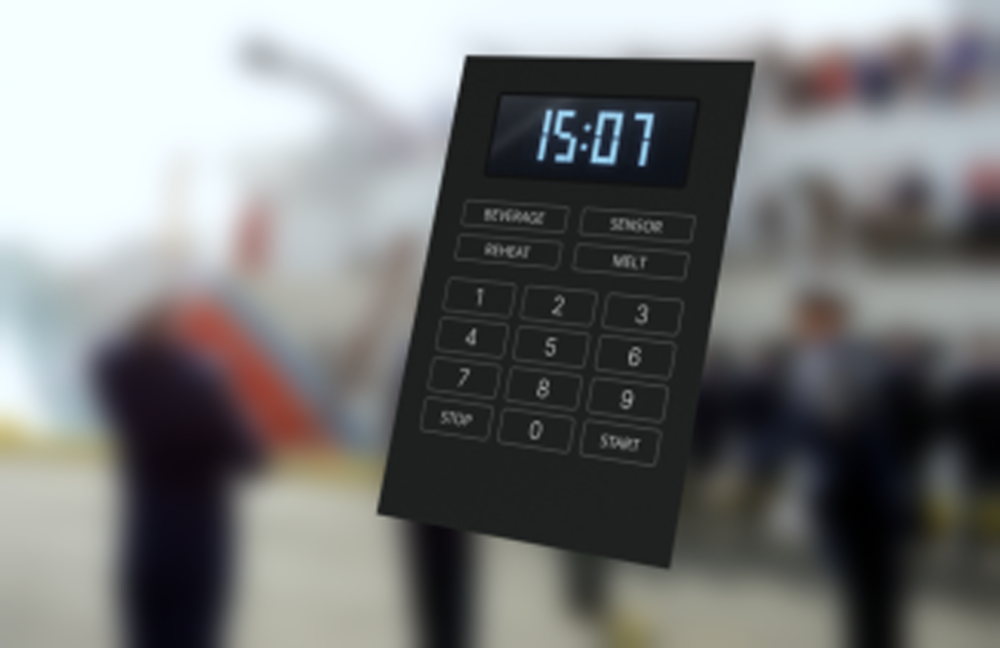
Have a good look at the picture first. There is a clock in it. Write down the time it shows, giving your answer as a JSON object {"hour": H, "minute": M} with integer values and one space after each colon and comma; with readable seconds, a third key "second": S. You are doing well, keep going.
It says {"hour": 15, "minute": 7}
